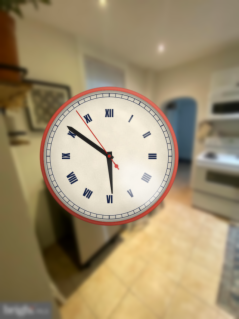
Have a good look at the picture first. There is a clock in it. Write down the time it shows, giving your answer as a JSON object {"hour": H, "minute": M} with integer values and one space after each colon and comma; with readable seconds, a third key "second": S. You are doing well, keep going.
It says {"hour": 5, "minute": 50, "second": 54}
